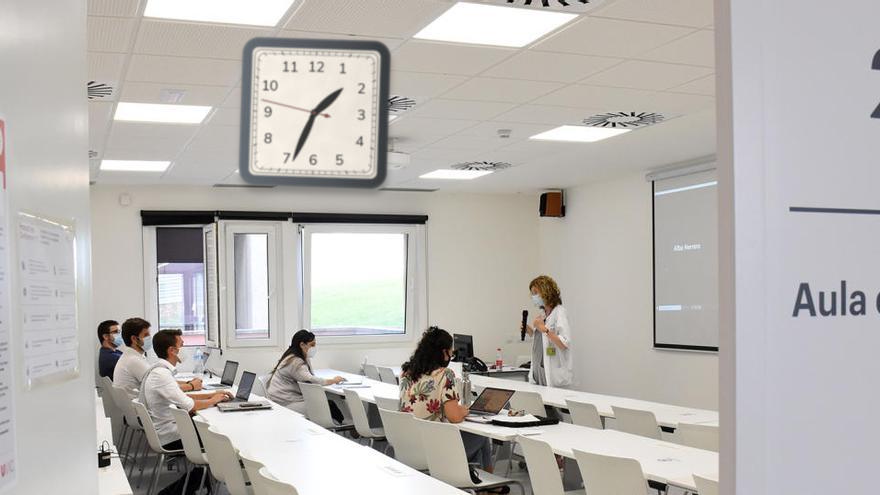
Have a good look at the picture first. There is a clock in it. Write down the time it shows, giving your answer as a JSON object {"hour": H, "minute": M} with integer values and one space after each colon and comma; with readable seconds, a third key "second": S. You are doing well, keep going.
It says {"hour": 1, "minute": 33, "second": 47}
